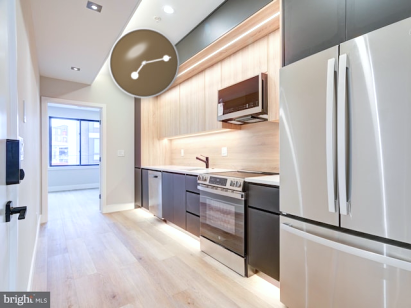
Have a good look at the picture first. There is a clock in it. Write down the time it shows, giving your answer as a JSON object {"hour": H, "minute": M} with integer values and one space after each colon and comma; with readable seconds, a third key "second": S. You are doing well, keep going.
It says {"hour": 7, "minute": 13}
